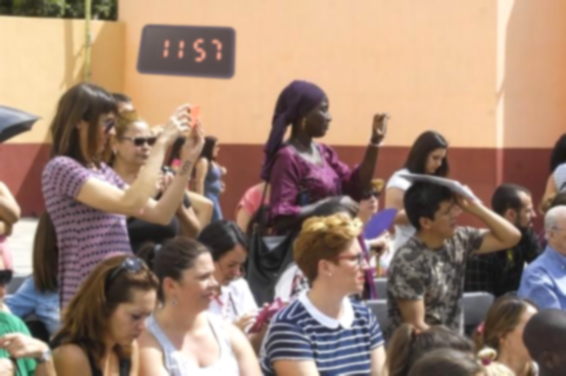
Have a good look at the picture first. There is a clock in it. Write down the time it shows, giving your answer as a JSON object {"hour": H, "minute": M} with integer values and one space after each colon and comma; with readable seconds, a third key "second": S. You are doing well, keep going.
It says {"hour": 11, "minute": 57}
